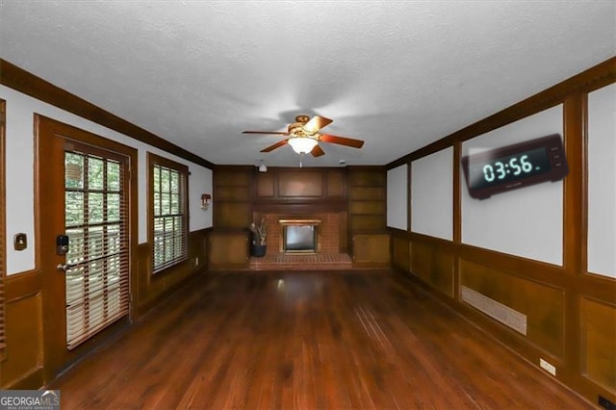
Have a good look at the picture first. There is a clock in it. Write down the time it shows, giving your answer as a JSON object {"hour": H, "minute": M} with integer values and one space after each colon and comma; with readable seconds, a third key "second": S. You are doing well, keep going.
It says {"hour": 3, "minute": 56}
